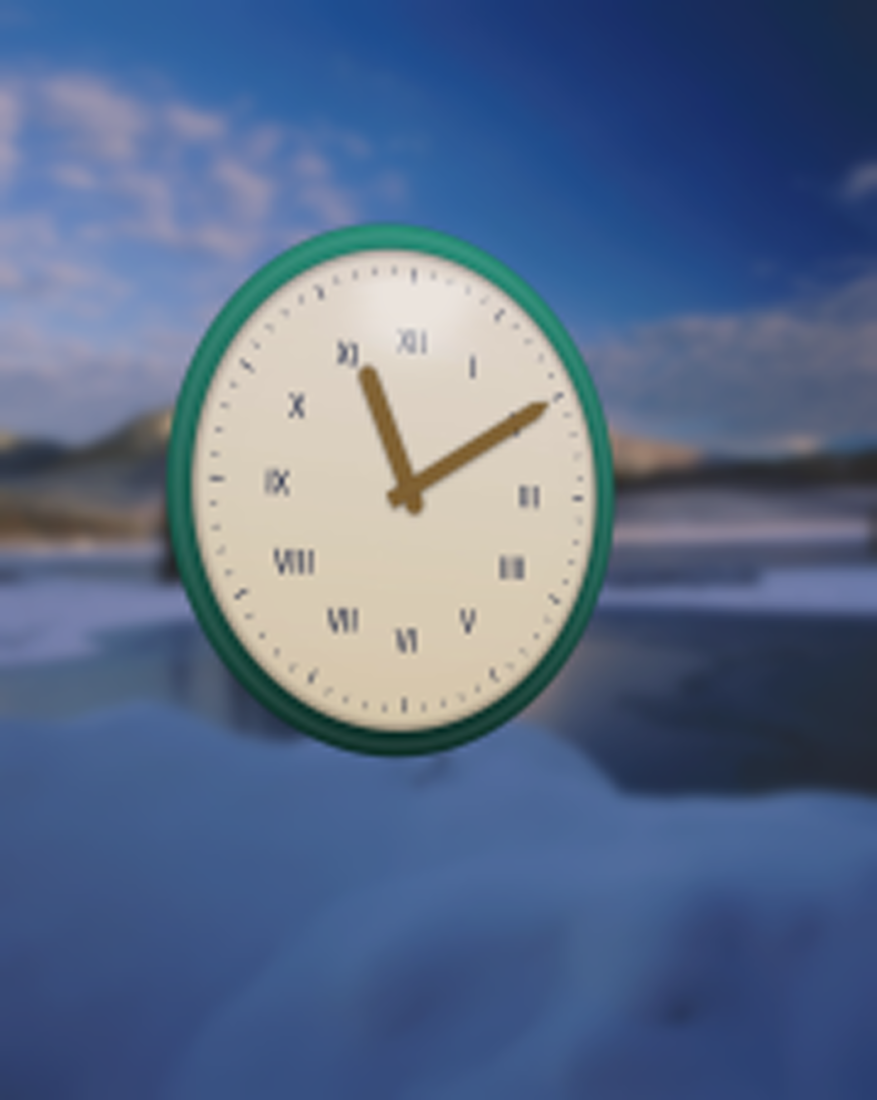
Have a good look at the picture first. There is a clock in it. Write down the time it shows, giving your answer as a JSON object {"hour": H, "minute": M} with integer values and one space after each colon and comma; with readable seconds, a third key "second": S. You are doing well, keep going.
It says {"hour": 11, "minute": 10}
